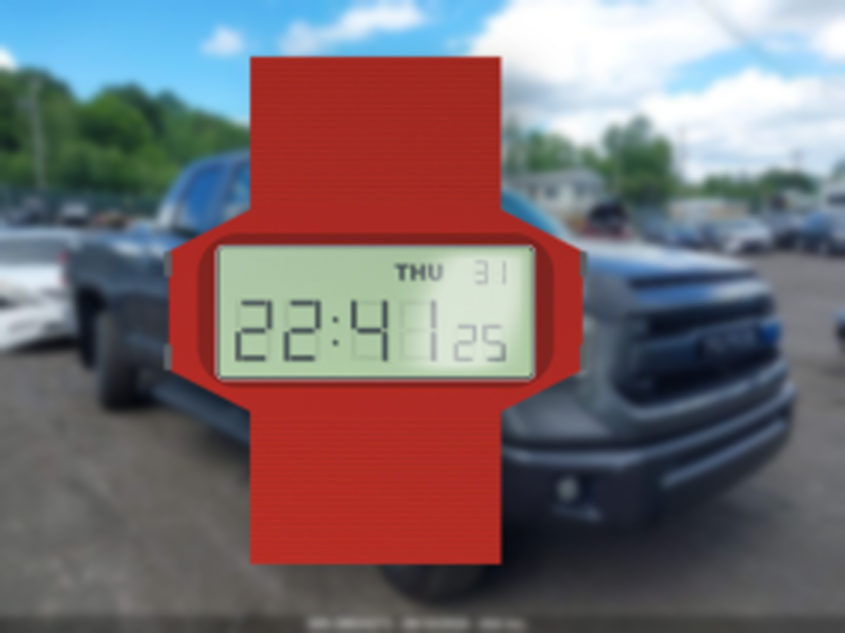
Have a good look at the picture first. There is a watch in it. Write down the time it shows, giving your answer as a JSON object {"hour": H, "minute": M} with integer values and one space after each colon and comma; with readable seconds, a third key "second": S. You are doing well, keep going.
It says {"hour": 22, "minute": 41, "second": 25}
